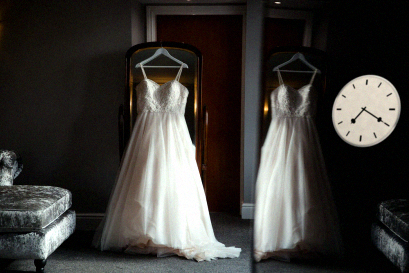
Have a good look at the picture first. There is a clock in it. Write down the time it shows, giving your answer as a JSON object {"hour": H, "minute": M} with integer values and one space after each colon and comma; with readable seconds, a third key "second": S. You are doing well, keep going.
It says {"hour": 7, "minute": 20}
